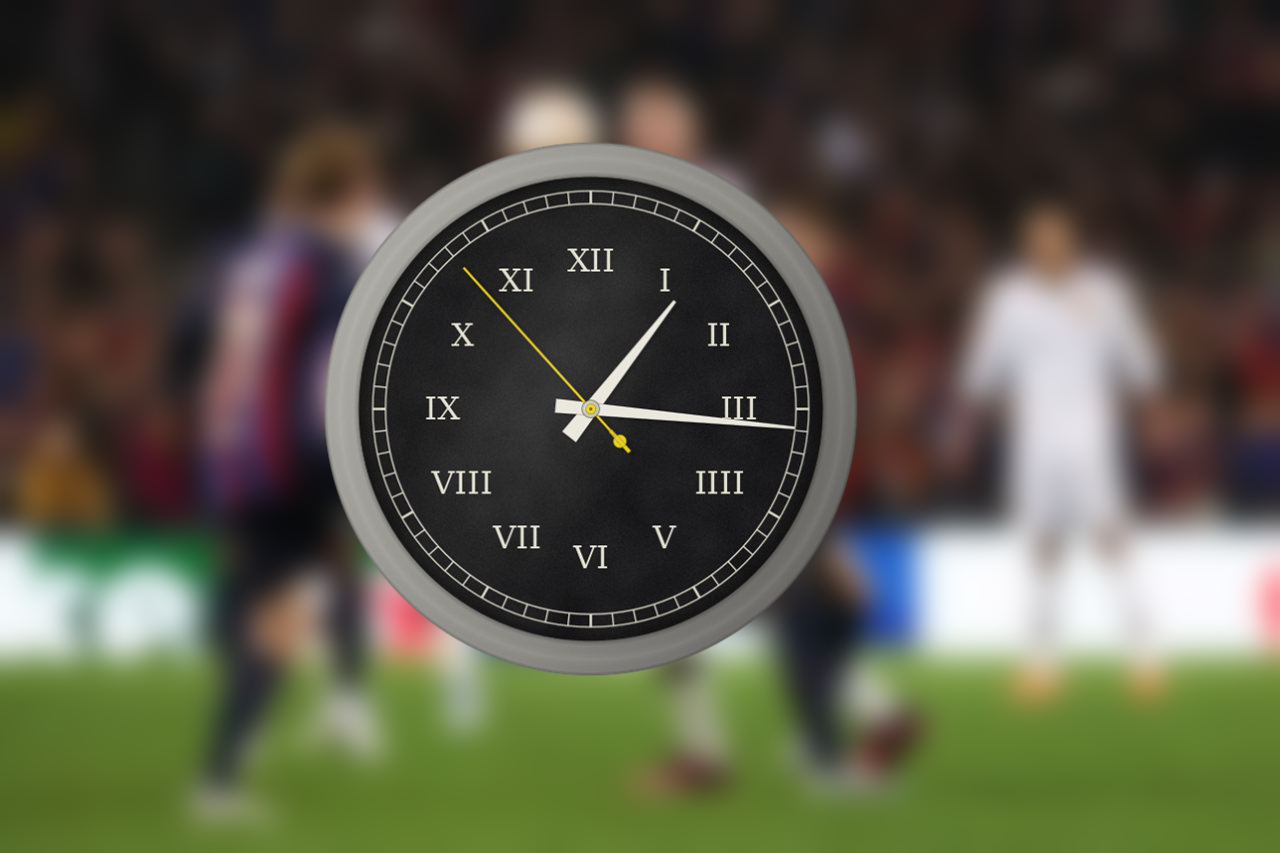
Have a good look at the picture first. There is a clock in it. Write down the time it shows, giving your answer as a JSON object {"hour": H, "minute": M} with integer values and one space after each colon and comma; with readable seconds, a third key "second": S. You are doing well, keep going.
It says {"hour": 1, "minute": 15, "second": 53}
